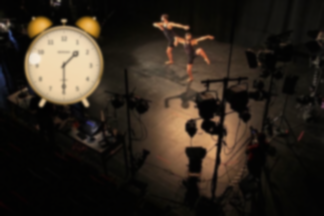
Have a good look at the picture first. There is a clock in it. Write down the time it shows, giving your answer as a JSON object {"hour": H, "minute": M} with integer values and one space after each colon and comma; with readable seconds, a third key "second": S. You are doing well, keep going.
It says {"hour": 1, "minute": 30}
